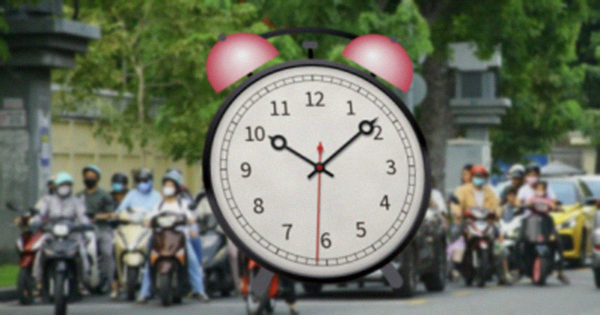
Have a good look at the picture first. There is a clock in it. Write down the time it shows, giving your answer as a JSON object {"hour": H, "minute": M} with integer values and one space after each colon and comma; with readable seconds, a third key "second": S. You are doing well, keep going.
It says {"hour": 10, "minute": 8, "second": 31}
